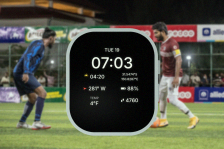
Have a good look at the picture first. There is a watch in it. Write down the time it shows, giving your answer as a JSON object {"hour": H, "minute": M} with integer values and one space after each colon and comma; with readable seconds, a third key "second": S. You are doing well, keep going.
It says {"hour": 7, "minute": 3}
